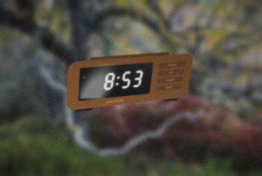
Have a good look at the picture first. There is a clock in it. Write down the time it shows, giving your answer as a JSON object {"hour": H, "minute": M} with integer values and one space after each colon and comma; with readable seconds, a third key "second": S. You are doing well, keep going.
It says {"hour": 8, "minute": 53}
